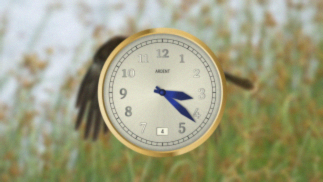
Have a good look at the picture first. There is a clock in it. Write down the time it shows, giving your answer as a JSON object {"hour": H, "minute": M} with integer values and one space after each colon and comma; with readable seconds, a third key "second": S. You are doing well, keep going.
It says {"hour": 3, "minute": 22}
